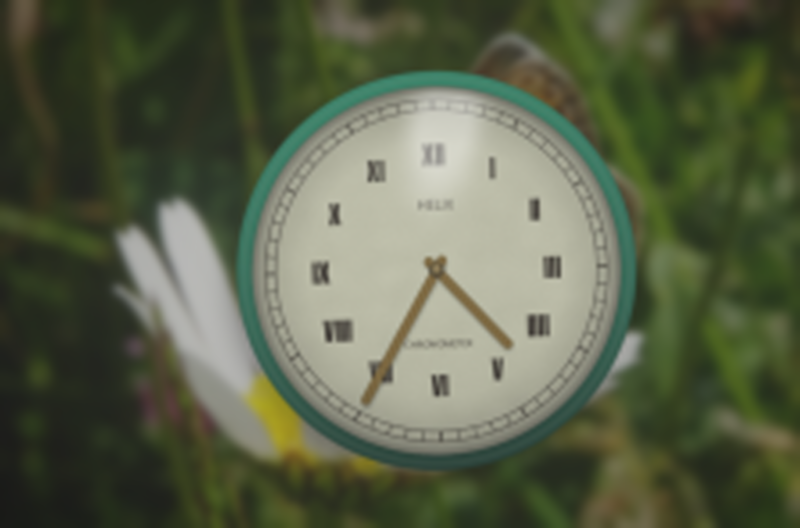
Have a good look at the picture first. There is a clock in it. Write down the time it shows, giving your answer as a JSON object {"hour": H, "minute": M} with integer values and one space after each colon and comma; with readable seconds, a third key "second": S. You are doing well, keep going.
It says {"hour": 4, "minute": 35}
